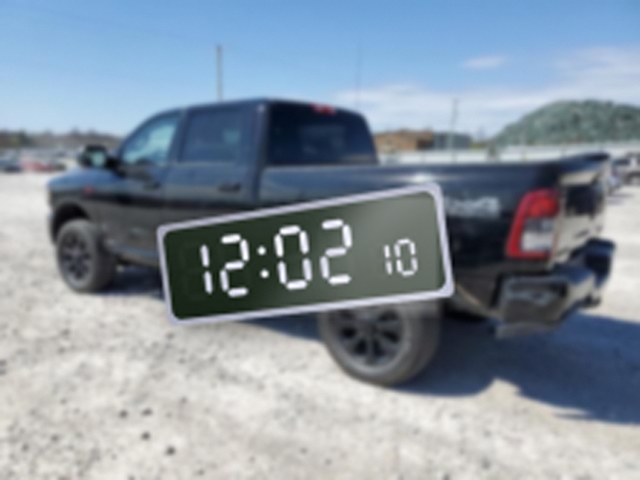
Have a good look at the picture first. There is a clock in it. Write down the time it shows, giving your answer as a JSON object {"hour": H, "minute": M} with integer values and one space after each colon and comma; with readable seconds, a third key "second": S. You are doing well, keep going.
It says {"hour": 12, "minute": 2, "second": 10}
